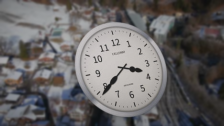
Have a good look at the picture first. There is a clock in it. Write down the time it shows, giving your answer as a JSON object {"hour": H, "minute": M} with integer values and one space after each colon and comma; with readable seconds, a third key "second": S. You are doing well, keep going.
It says {"hour": 3, "minute": 39}
